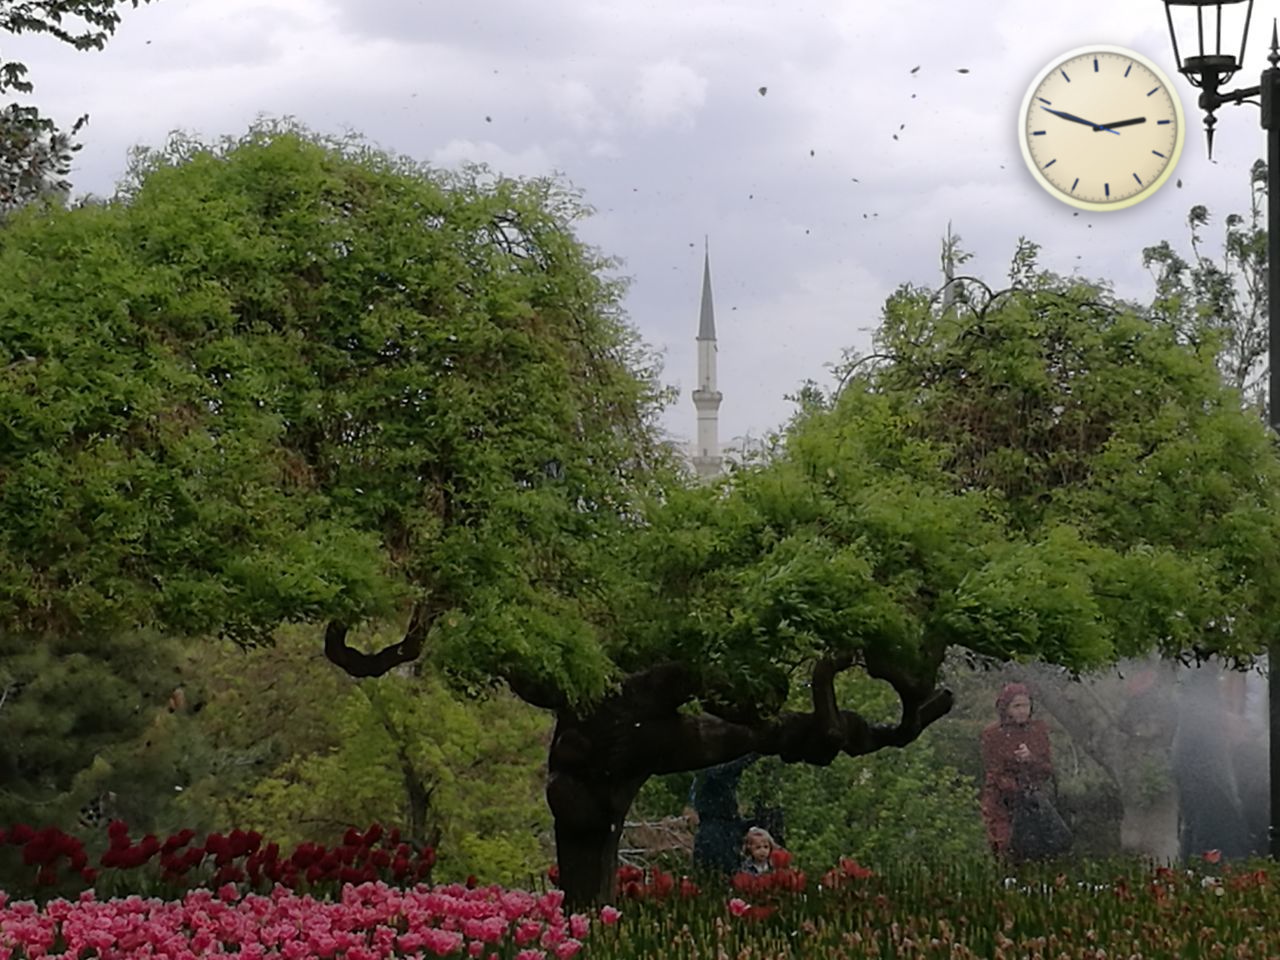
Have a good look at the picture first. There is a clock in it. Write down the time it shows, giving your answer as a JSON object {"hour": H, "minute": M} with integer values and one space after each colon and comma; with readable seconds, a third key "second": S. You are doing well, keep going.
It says {"hour": 2, "minute": 48, "second": 49}
